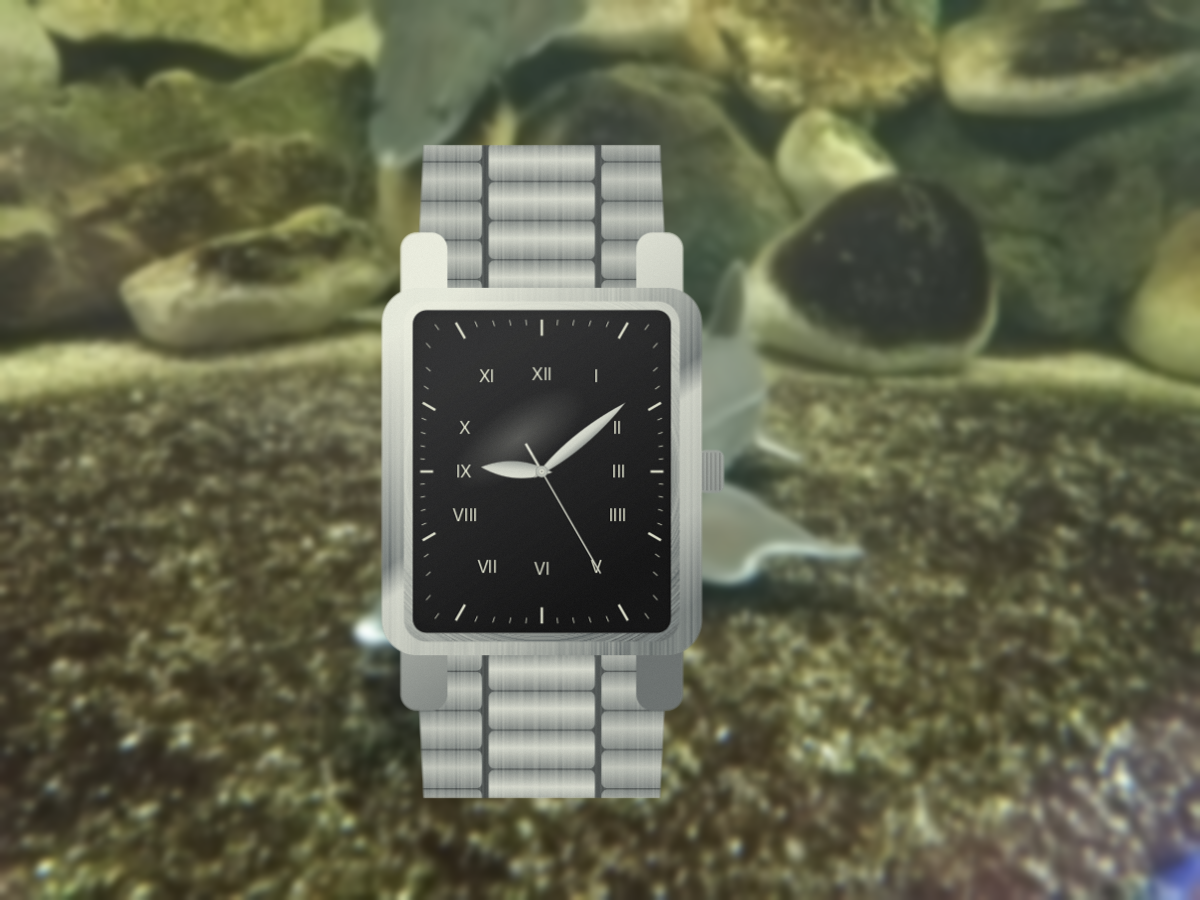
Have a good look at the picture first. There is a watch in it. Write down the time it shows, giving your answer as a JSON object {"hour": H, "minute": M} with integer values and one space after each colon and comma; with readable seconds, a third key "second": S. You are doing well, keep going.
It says {"hour": 9, "minute": 8, "second": 25}
